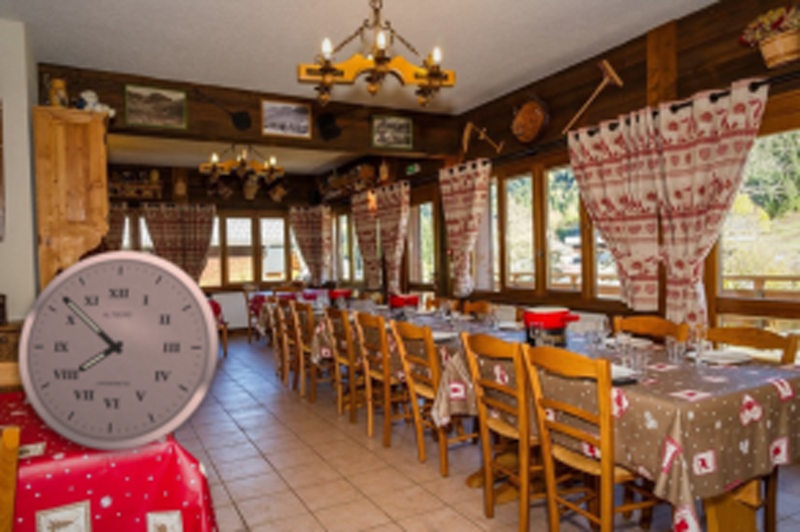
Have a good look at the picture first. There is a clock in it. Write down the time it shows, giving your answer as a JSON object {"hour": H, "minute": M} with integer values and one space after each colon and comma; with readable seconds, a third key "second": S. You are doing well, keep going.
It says {"hour": 7, "minute": 52}
